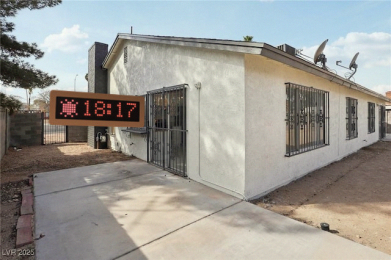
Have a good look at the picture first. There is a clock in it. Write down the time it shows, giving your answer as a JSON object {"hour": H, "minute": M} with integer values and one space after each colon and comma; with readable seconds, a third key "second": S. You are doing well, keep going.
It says {"hour": 18, "minute": 17}
